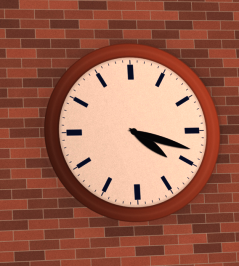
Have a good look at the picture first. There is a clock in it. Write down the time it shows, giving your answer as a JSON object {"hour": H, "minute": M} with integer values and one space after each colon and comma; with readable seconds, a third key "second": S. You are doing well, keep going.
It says {"hour": 4, "minute": 18}
